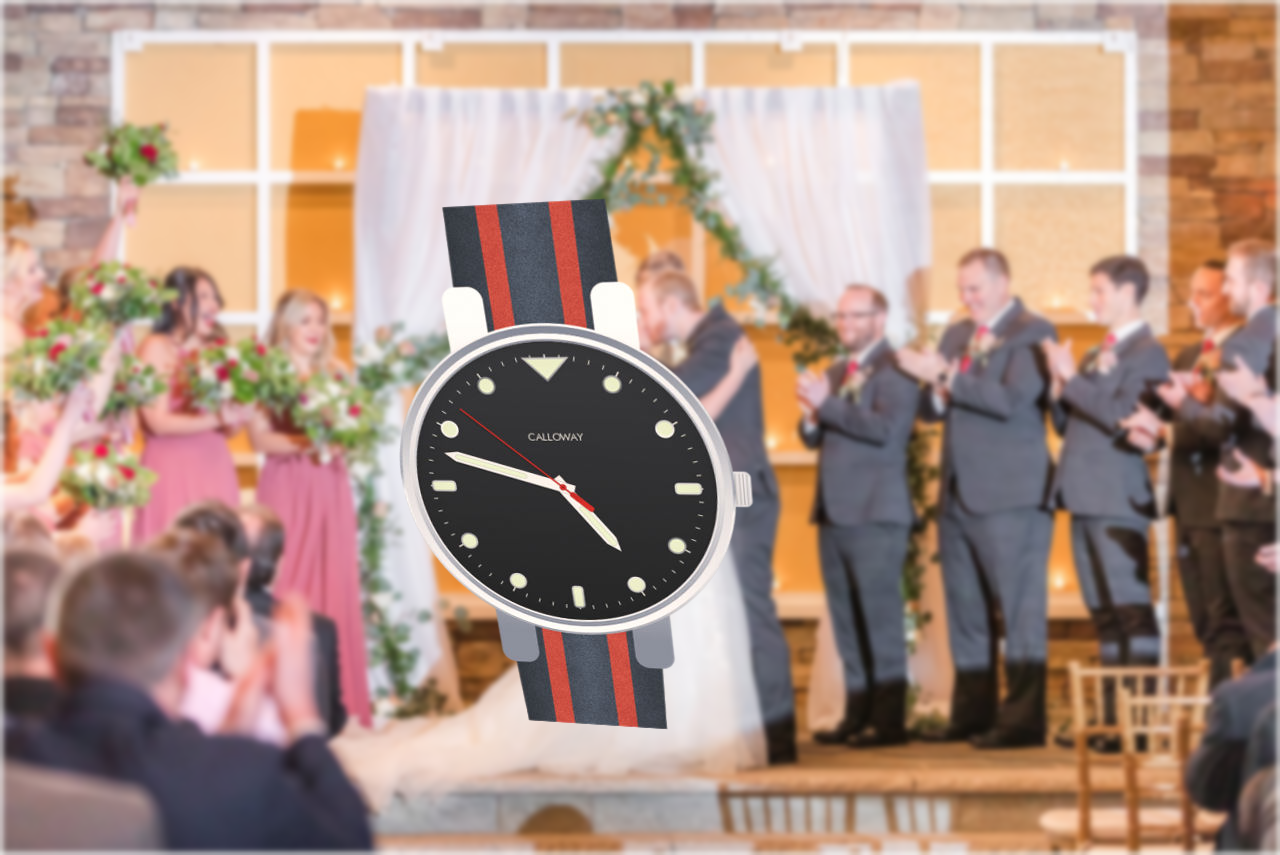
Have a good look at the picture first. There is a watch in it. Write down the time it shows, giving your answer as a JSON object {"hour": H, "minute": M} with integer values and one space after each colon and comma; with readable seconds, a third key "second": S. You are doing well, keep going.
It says {"hour": 4, "minute": 47, "second": 52}
